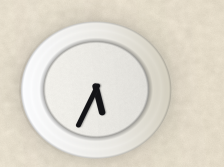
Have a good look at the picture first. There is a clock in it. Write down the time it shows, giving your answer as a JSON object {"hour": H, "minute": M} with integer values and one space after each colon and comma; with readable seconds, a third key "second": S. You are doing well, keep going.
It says {"hour": 5, "minute": 34}
